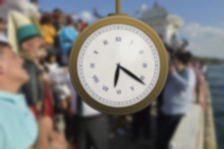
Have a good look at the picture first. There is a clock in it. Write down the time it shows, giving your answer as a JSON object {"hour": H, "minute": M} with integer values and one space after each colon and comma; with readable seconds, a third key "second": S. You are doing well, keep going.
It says {"hour": 6, "minute": 21}
